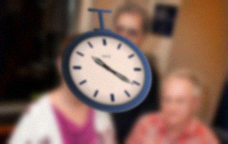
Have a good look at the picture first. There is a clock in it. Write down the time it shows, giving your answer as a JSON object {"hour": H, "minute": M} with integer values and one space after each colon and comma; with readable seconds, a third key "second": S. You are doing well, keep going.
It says {"hour": 10, "minute": 21}
